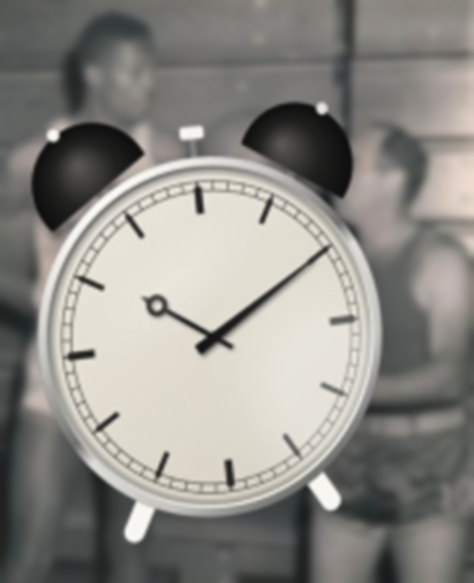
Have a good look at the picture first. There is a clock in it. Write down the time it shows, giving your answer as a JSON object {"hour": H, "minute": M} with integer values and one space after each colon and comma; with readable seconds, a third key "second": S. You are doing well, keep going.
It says {"hour": 10, "minute": 10}
